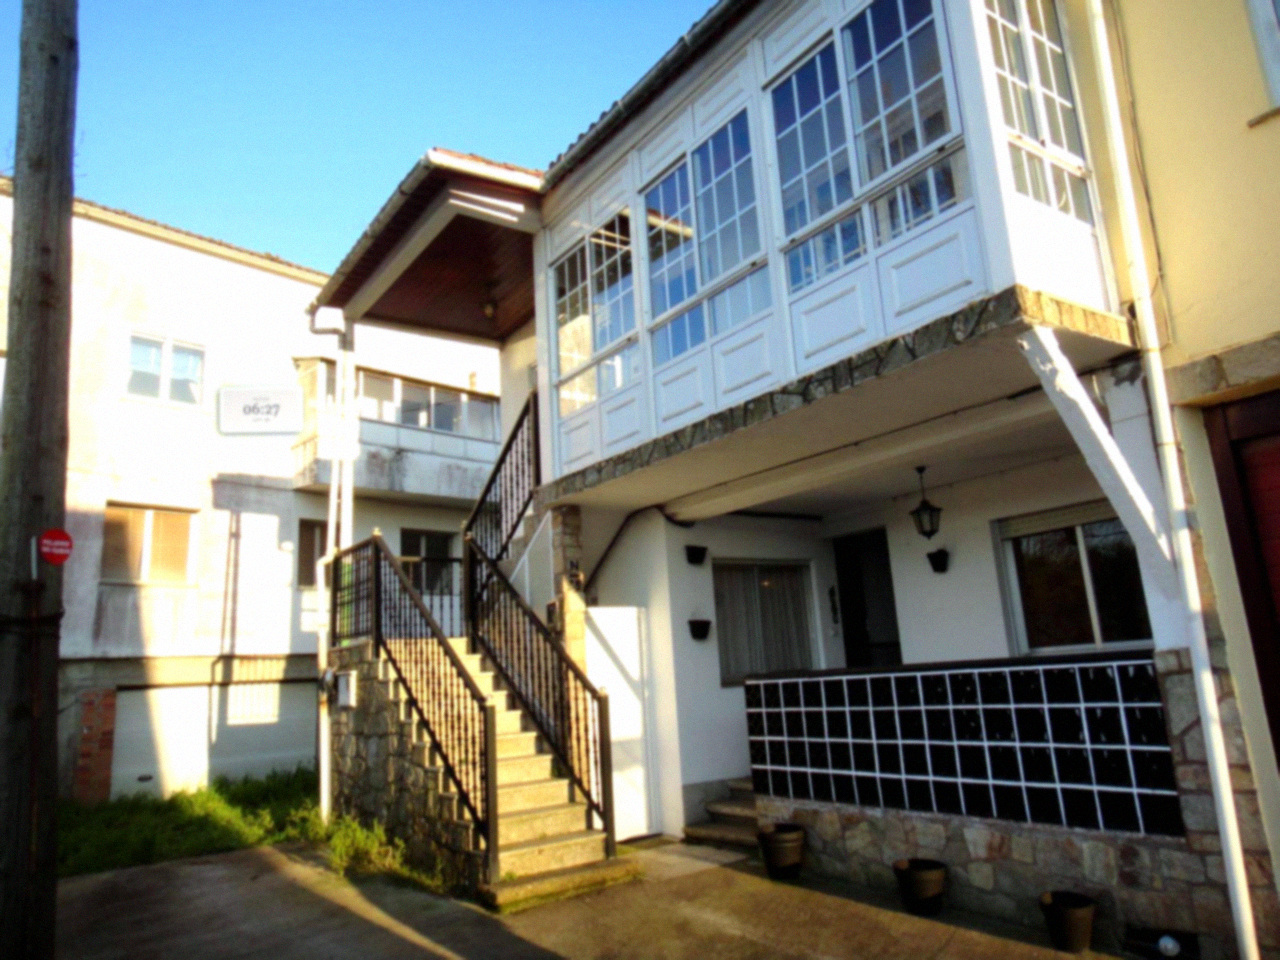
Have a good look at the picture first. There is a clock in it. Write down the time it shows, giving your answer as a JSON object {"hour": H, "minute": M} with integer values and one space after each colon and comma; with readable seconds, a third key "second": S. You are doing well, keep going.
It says {"hour": 6, "minute": 27}
